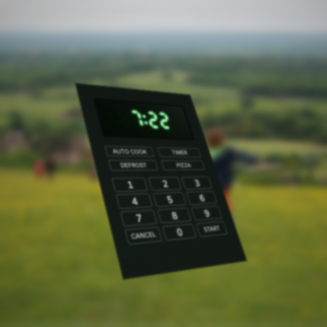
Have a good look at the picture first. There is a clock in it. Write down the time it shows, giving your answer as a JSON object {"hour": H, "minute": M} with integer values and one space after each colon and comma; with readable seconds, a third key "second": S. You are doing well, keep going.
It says {"hour": 7, "minute": 22}
